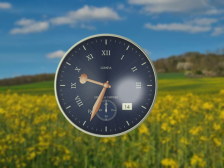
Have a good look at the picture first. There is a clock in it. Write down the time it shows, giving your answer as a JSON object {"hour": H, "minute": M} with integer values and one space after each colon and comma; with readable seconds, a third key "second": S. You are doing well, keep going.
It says {"hour": 9, "minute": 34}
